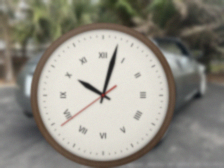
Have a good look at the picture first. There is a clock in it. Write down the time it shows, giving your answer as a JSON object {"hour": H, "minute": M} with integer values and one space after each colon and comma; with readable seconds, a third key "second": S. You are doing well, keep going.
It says {"hour": 10, "minute": 2, "second": 39}
